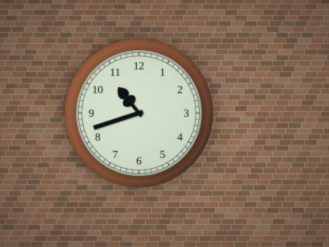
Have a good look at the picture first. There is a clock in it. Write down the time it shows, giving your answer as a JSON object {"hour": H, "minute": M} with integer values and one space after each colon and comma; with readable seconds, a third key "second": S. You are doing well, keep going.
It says {"hour": 10, "minute": 42}
